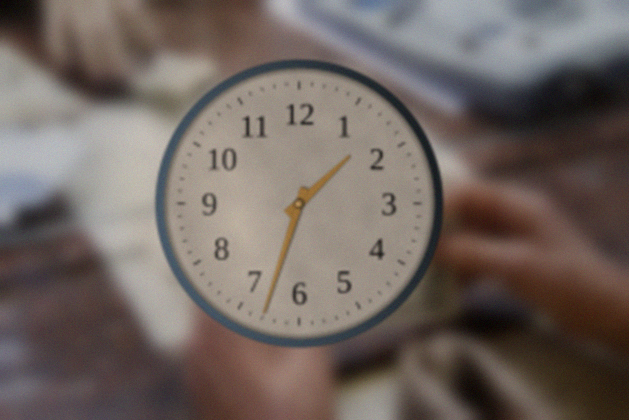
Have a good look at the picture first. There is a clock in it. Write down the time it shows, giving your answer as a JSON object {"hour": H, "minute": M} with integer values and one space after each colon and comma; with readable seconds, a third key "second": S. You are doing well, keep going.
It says {"hour": 1, "minute": 33}
